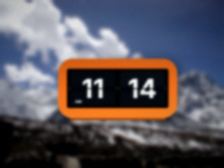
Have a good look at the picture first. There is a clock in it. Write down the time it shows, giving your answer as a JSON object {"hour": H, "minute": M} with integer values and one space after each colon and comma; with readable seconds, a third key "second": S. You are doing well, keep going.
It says {"hour": 11, "minute": 14}
